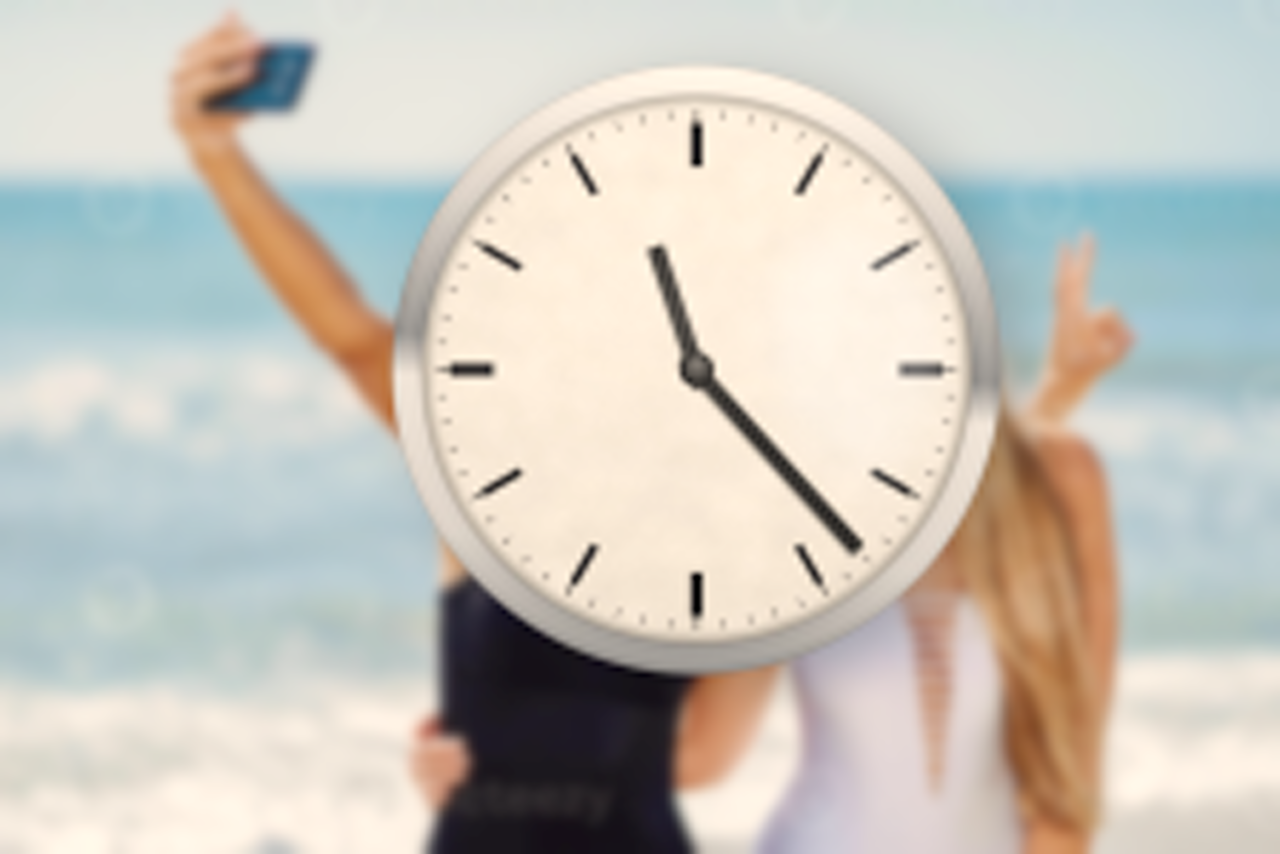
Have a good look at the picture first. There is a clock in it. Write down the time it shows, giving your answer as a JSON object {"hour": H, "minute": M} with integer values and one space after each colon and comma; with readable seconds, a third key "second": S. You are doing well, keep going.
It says {"hour": 11, "minute": 23}
